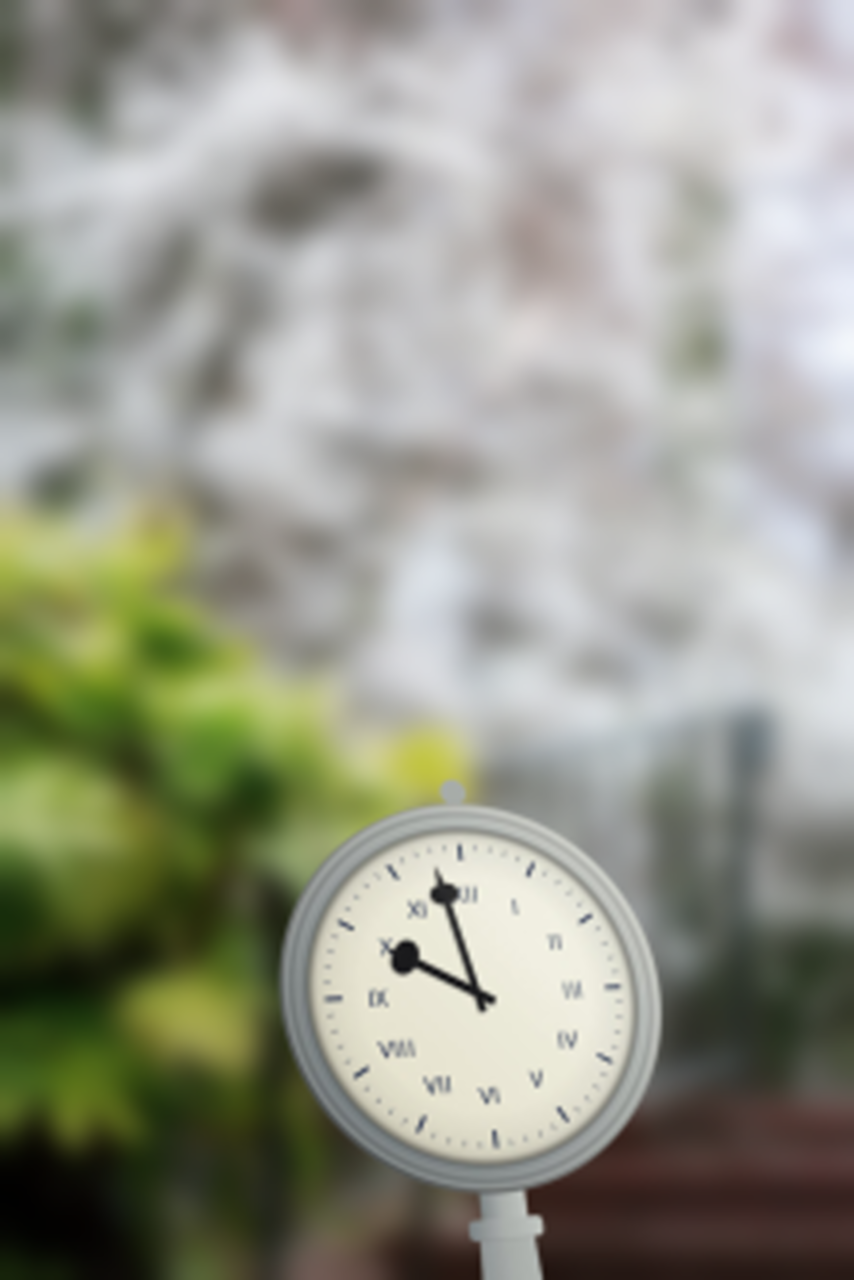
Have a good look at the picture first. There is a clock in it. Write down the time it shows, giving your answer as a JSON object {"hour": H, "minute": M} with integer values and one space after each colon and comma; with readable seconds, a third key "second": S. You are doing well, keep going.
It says {"hour": 9, "minute": 58}
